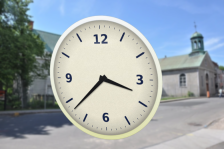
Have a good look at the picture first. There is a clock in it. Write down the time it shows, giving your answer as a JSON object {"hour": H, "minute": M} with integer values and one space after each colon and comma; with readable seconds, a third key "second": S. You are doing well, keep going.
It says {"hour": 3, "minute": 38}
